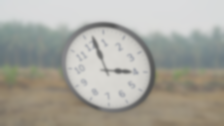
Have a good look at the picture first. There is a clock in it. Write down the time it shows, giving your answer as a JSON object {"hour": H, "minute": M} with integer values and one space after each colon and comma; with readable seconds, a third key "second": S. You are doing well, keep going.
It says {"hour": 4, "minute": 2}
